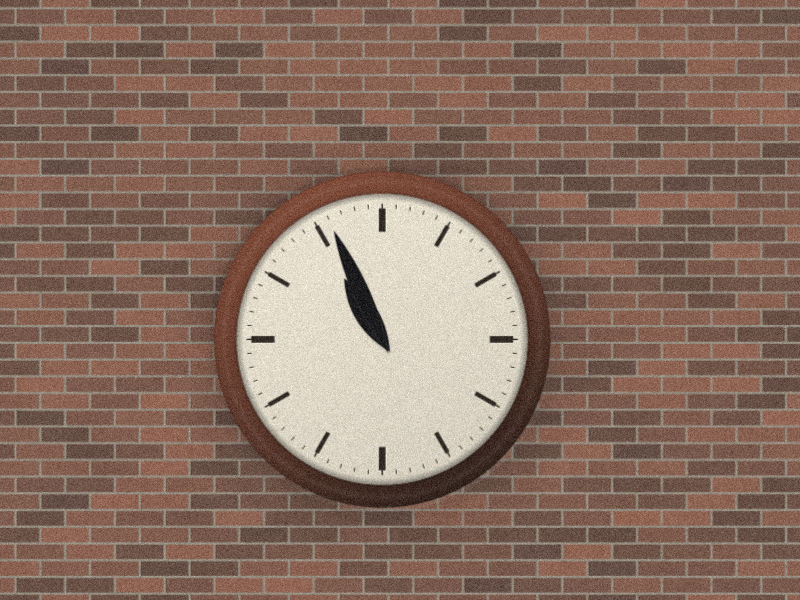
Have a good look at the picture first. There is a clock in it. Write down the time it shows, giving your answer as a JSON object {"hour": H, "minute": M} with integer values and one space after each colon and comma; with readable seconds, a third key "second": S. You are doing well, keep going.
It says {"hour": 10, "minute": 56}
